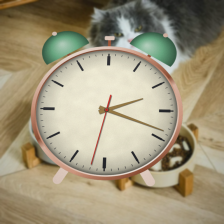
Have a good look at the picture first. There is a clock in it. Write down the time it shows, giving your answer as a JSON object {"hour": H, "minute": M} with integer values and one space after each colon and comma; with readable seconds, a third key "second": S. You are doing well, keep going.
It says {"hour": 2, "minute": 18, "second": 32}
